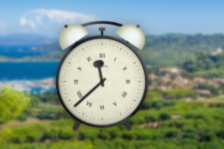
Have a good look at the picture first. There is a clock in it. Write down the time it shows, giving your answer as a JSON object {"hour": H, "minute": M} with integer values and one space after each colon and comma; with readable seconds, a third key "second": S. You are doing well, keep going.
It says {"hour": 11, "minute": 38}
